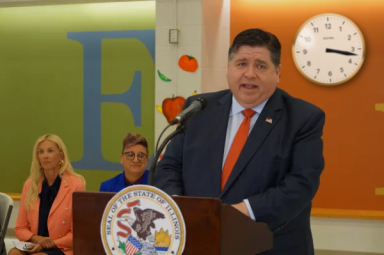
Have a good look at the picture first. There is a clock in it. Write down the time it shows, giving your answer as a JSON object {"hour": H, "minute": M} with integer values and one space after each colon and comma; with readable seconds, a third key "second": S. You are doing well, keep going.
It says {"hour": 3, "minute": 17}
